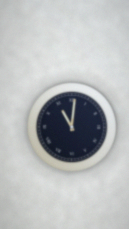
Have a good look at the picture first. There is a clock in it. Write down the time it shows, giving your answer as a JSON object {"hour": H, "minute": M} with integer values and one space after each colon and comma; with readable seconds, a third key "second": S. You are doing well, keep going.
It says {"hour": 11, "minute": 1}
